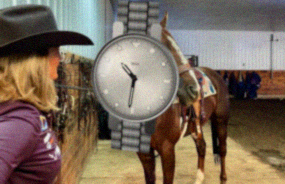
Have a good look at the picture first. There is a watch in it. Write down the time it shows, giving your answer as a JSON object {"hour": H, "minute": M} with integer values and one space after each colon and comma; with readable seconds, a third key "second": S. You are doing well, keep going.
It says {"hour": 10, "minute": 31}
